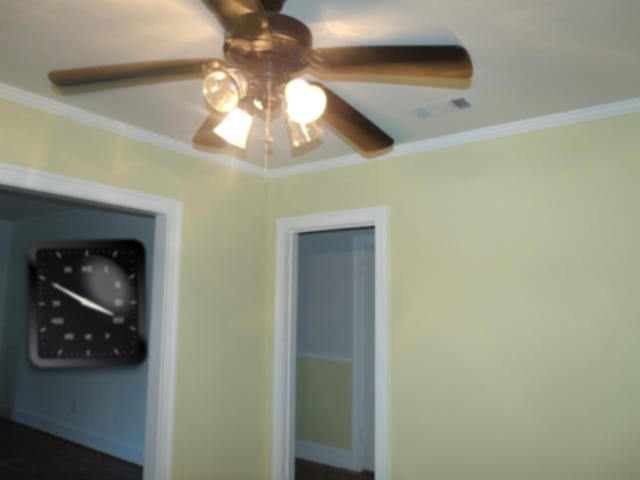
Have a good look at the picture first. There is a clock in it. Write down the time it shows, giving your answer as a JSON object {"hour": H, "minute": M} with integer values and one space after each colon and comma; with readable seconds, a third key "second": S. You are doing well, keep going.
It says {"hour": 3, "minute": 50}
